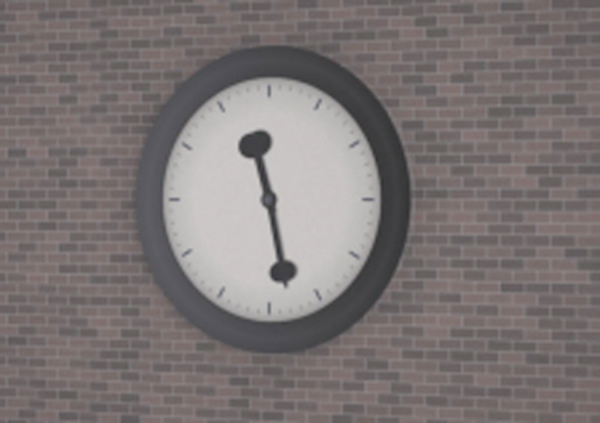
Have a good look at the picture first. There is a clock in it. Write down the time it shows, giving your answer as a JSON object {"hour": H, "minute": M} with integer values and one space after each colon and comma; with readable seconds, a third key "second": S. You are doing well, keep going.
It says {"hour": 11, "minute": 28}
